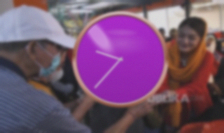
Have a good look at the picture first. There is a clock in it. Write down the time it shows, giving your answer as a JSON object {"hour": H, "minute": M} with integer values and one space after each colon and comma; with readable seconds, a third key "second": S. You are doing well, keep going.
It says {"hour": 9, "minute": 37}
